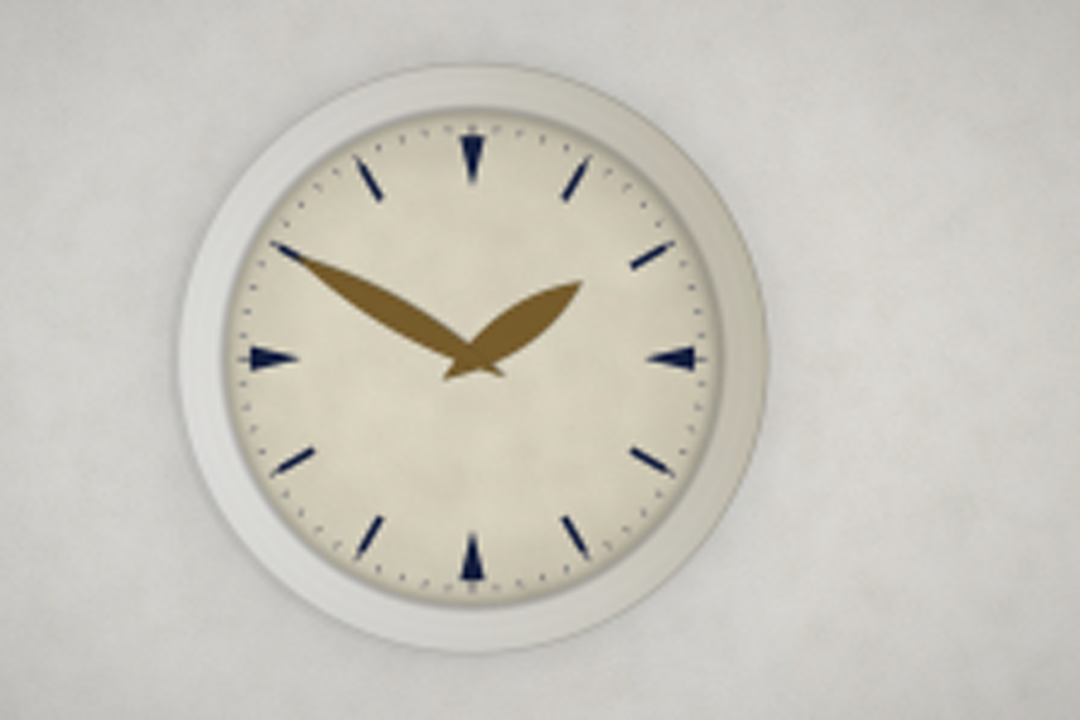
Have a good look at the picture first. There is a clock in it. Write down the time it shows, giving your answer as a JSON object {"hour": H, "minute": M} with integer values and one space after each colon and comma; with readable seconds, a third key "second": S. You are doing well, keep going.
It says {"hour": 1, "minute": 50}
